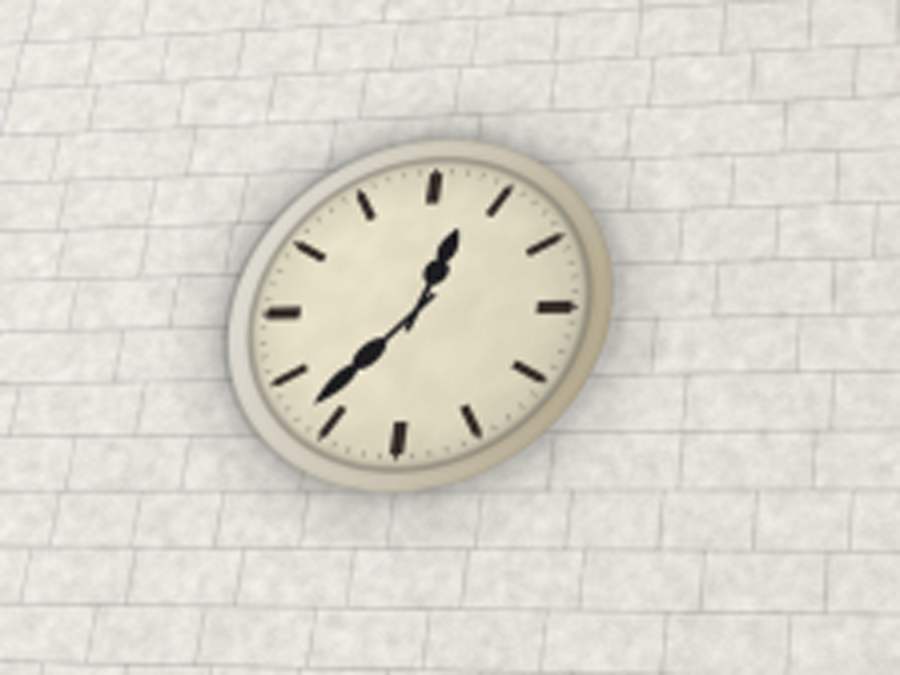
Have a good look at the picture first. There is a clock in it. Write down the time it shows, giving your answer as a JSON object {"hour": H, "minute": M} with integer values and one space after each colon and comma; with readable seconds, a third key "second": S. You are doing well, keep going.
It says {"hour": 12, "minute": 37}
